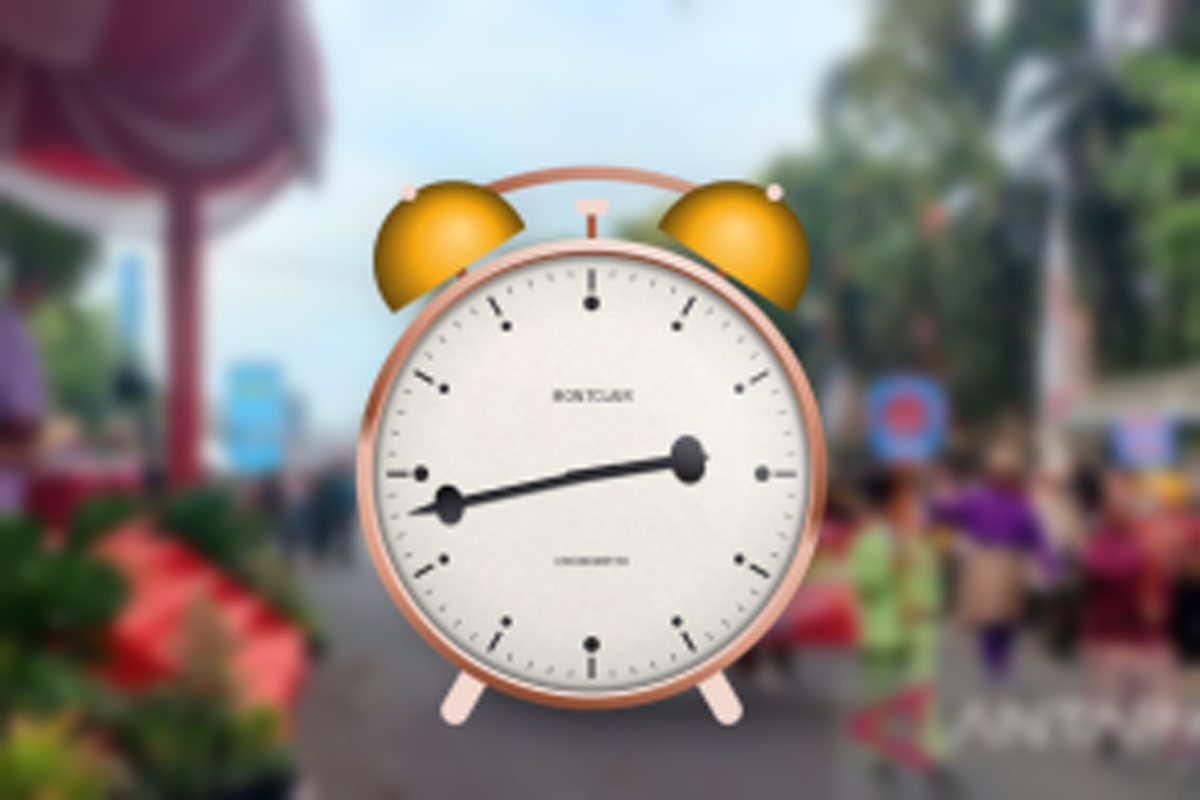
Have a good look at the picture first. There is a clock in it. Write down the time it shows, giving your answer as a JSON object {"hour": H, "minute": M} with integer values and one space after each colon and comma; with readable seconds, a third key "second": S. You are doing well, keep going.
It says {"hour": 2, "minute": 43}
